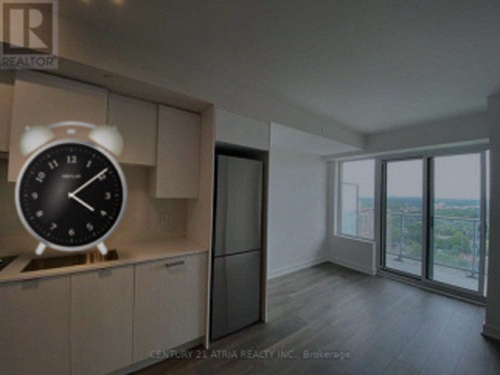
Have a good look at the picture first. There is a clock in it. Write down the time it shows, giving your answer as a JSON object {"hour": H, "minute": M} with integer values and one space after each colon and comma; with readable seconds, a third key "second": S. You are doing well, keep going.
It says {"hour": 4, "minute": 9}
